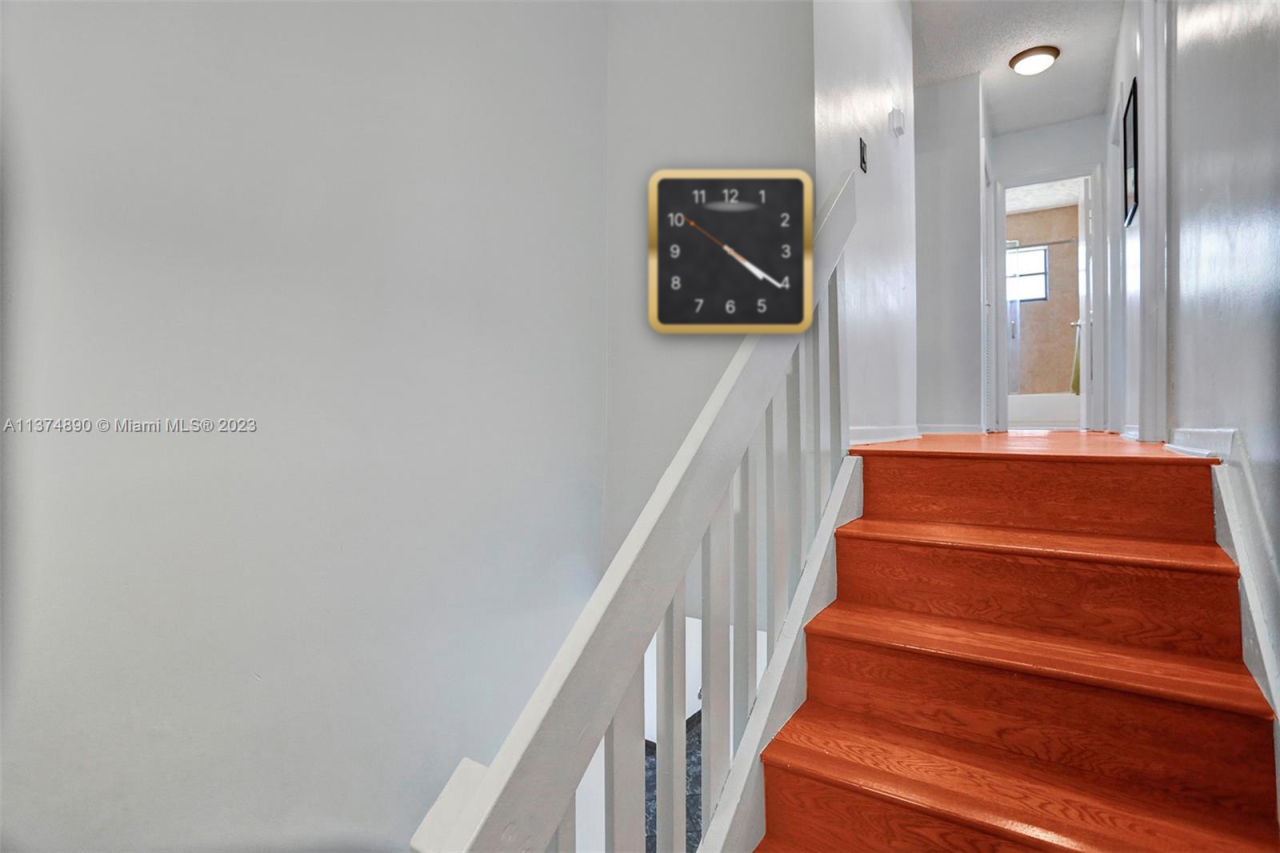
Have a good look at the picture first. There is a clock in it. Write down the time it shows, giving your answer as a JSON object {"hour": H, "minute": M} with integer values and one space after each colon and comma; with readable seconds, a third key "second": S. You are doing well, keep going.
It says {"hour": 4, "minute": 20, "second": 51}
